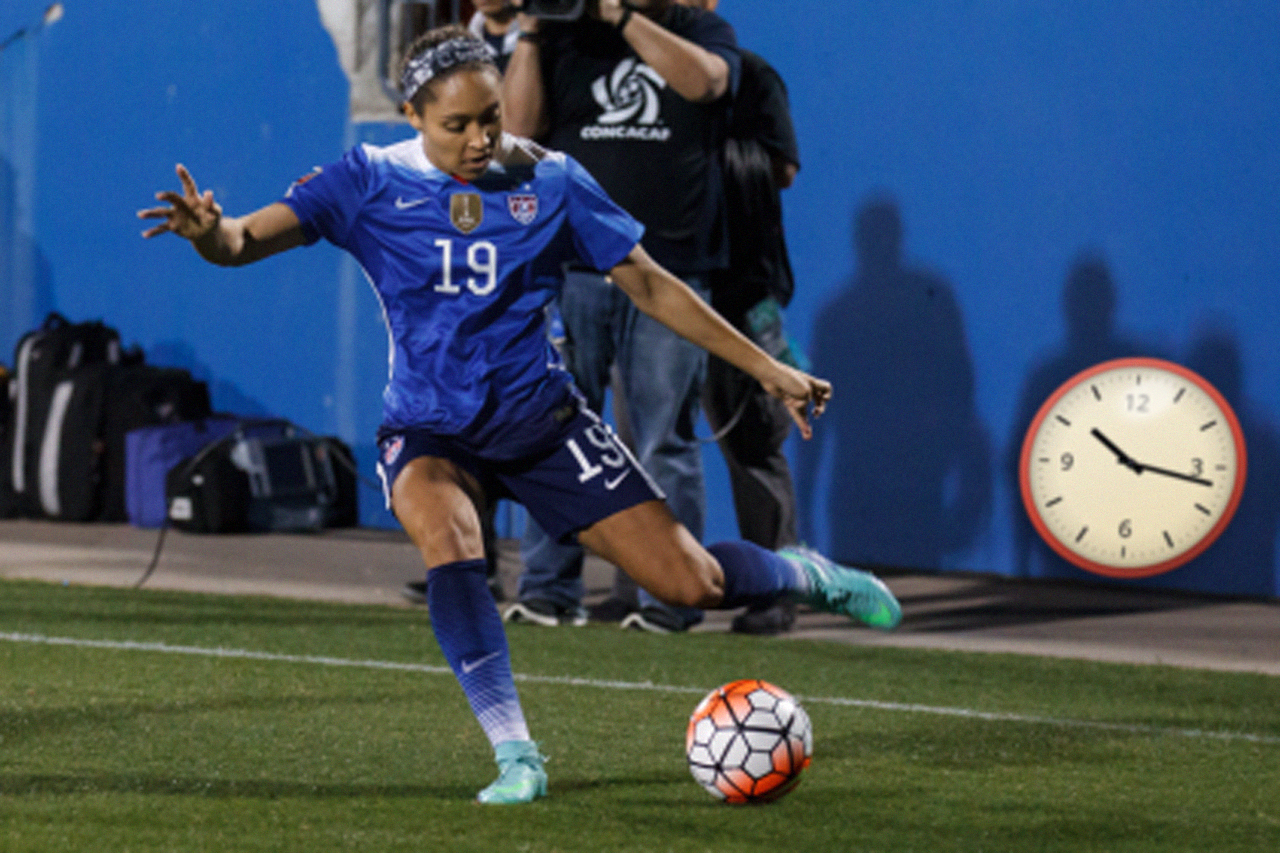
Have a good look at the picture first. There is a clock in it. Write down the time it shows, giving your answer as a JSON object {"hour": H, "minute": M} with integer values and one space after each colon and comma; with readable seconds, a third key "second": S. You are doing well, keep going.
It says {"hour": 10, "minute": 17}
